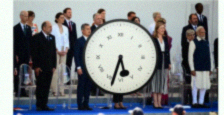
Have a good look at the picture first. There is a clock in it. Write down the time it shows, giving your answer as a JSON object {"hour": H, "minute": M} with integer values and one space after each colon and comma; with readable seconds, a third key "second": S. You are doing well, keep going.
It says {"hour": 5, "minute": 33}
